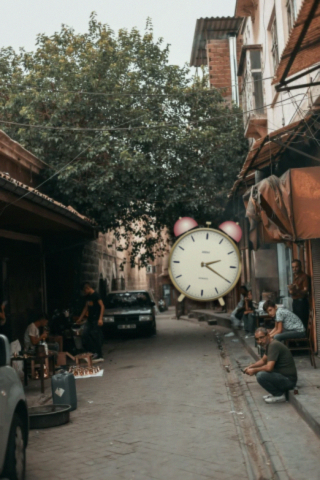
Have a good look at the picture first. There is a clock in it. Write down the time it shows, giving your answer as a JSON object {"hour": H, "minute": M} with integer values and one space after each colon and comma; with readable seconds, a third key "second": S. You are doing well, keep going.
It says {"hour": 2, "minute": 20}
